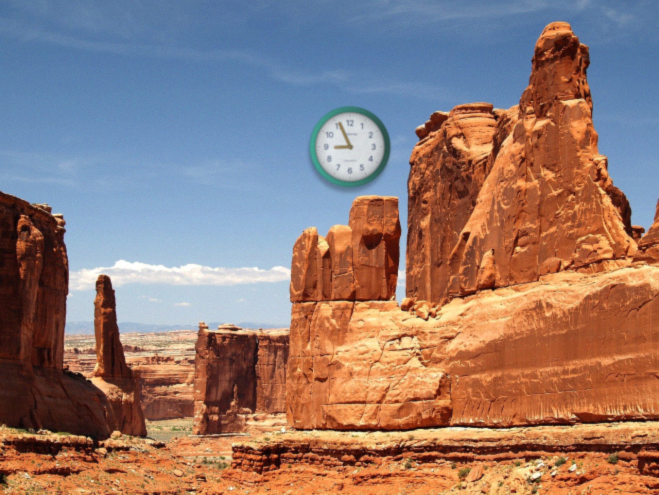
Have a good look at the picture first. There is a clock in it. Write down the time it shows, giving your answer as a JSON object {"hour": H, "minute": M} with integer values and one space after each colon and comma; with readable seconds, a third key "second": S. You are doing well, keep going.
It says {"hour": 8, "minute": 56}
